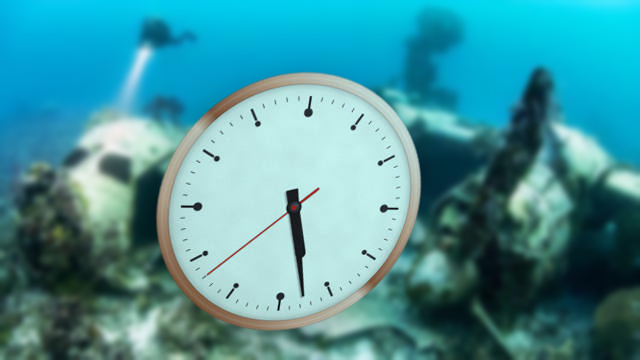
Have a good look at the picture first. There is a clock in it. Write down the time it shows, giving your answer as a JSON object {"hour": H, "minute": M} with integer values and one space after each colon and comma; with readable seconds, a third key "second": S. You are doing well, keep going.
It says {"hour": 5, "minute": 27, "second": 38}
